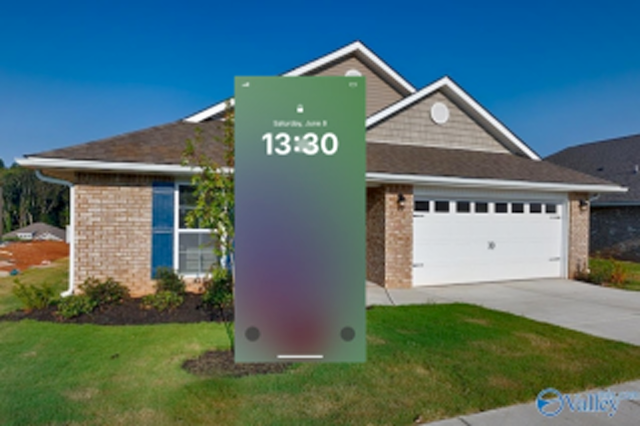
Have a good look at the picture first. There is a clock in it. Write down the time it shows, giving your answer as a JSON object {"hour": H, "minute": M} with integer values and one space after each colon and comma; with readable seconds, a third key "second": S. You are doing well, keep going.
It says {"hour": 13, "minute": 30}
